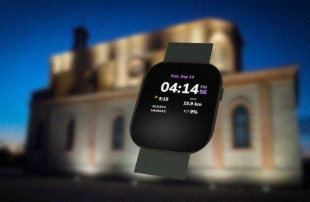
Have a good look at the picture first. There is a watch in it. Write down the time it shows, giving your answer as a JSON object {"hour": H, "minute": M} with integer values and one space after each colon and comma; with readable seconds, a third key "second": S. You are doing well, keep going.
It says {"hour": 4, "minute": 14}
